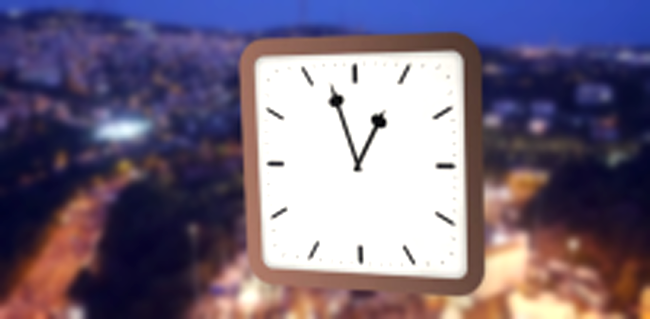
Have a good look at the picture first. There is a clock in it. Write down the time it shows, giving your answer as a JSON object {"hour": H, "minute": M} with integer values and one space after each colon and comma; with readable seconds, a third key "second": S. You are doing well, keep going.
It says {"hour": 12, "minute": 57}
